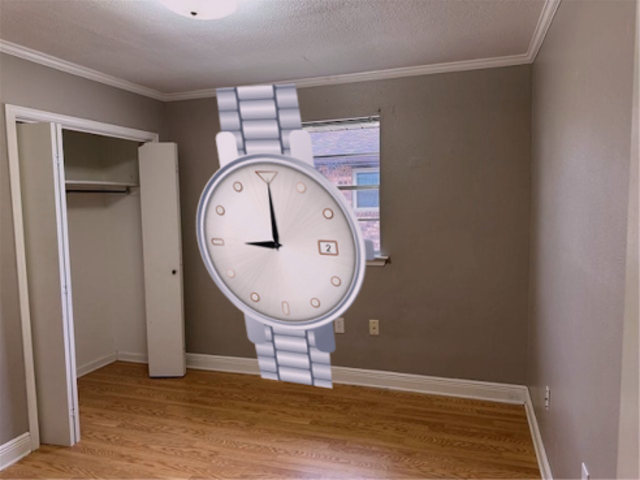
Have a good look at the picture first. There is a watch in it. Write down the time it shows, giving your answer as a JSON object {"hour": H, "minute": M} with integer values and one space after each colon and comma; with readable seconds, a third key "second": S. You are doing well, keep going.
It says {"hour": 9, "minute": 0}
